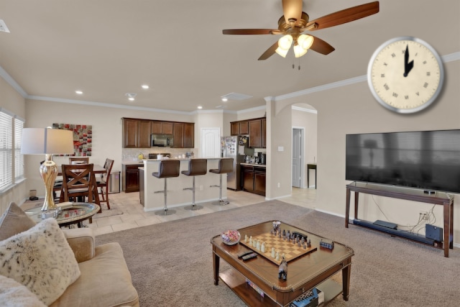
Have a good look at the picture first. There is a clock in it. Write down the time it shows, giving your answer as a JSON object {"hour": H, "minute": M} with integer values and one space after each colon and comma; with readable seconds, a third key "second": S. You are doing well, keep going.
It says {"hour": 1, "minute": 1}
